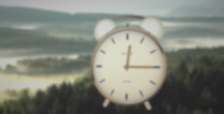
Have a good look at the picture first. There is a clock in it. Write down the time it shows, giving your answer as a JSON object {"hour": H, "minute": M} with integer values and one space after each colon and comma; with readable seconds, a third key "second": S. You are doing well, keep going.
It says {"hour": 12, "minute": 15}
